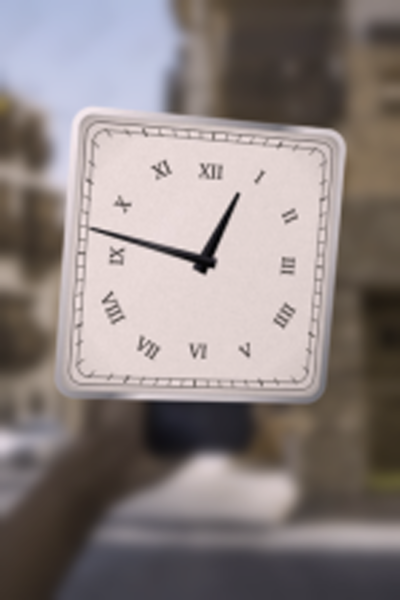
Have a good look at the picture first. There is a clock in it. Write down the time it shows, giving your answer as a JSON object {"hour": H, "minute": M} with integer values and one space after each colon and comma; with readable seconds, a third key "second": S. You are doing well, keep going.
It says {"hour": 12, "minute": 47}
